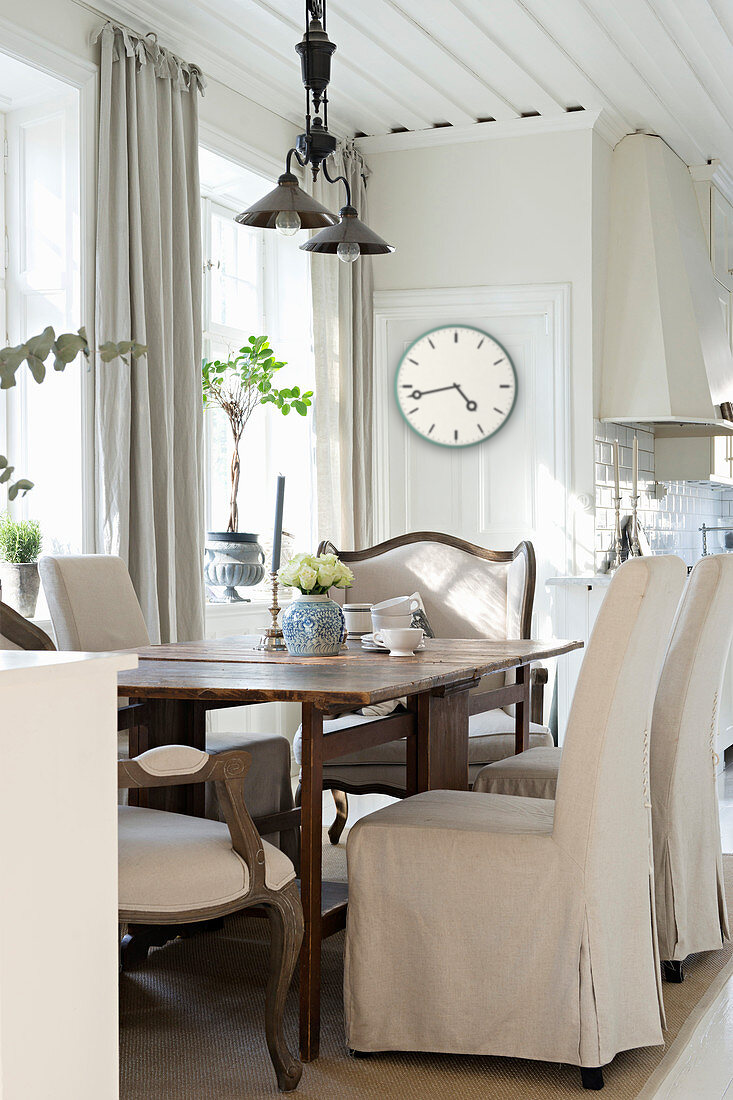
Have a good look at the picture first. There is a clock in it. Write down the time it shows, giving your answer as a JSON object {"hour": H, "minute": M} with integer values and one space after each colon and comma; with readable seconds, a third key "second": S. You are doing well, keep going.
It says {"hour": 4, "minute": 43}
